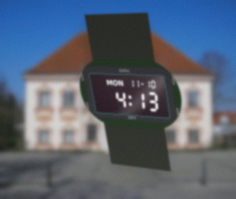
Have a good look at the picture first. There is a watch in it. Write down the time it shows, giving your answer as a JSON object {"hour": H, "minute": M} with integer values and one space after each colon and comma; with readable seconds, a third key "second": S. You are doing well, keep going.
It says {"hour": 4, "minute": 13}
